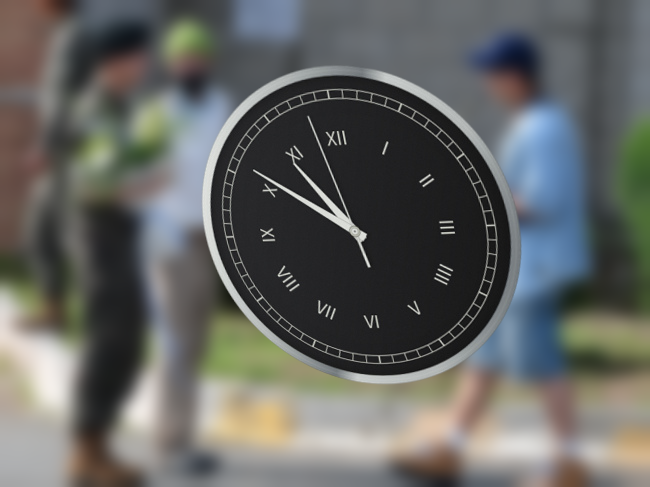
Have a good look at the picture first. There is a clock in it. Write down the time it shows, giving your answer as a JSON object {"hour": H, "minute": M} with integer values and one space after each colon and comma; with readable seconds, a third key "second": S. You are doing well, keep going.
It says {"hour": 10, "minute": 50, "second": 58}
